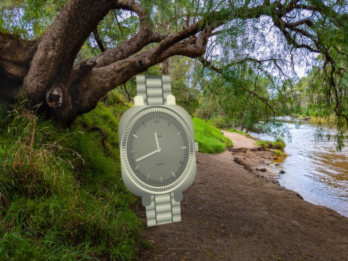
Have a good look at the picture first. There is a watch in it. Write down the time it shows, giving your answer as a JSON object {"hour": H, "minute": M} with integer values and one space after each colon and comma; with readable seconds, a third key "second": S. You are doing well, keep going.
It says {"hour": 11, "minute": 42}
